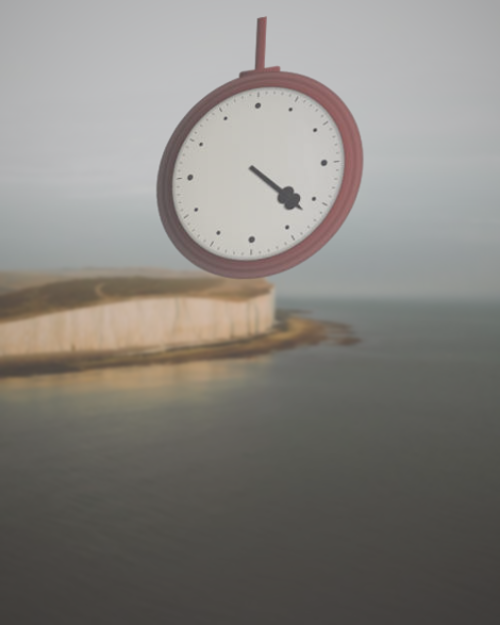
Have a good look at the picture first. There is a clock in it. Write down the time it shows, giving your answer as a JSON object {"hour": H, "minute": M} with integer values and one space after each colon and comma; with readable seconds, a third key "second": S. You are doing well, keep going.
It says {"hour": 4, "minute": 22}
